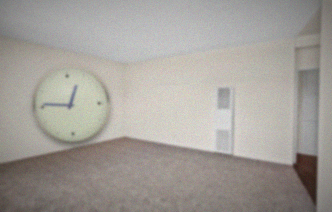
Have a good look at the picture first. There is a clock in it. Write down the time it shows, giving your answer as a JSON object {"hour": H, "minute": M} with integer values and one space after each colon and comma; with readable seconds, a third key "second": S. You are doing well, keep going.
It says {"hour": 12, "minute": 46}
